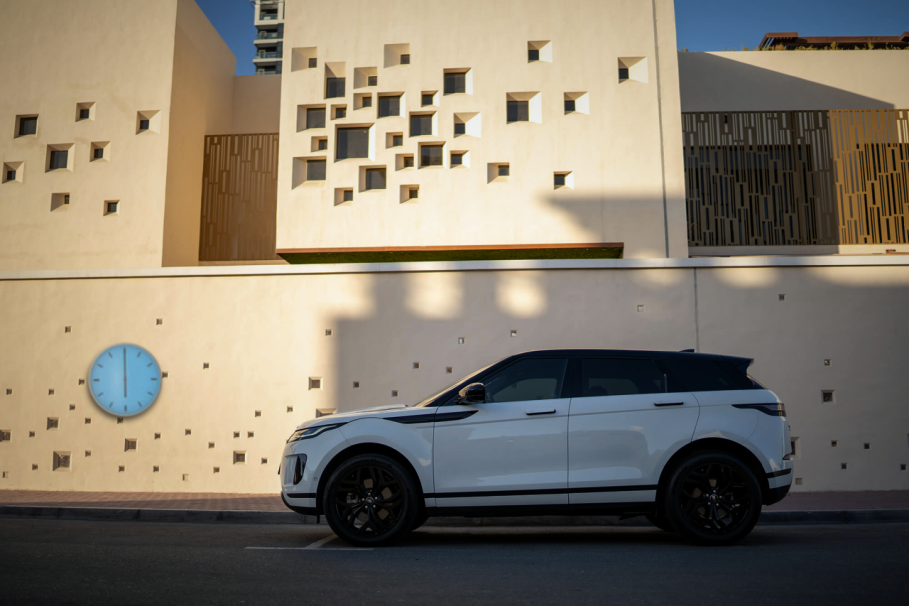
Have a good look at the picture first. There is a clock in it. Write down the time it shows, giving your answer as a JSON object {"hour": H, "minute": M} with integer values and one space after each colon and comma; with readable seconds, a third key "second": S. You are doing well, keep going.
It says {"hour": 6, "minute": 0}
